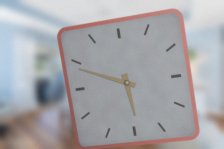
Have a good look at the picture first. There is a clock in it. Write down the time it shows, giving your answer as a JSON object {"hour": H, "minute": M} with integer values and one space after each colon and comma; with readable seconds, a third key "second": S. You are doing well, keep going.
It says {"hour": 5, "minute": 49}
